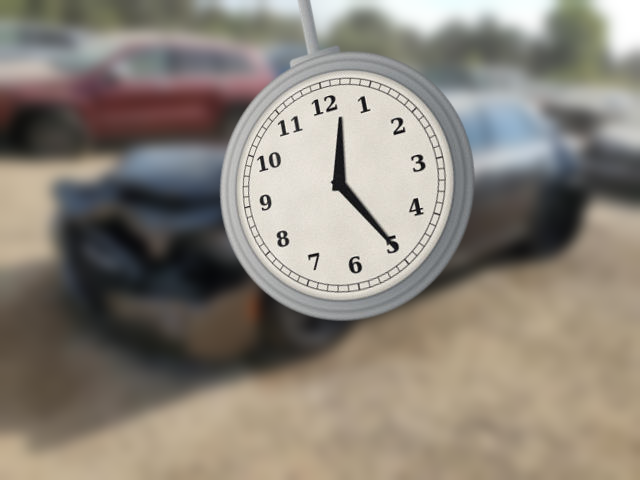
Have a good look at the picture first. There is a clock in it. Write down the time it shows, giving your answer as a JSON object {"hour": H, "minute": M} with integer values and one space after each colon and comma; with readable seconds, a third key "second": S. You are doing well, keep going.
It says {"hour": 12, "minute": 25}
